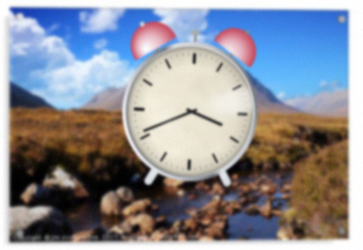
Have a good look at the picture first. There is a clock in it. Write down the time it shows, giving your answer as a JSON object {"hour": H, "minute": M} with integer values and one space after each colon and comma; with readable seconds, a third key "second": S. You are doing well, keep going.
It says {"hour": 3, "minute": 41}
